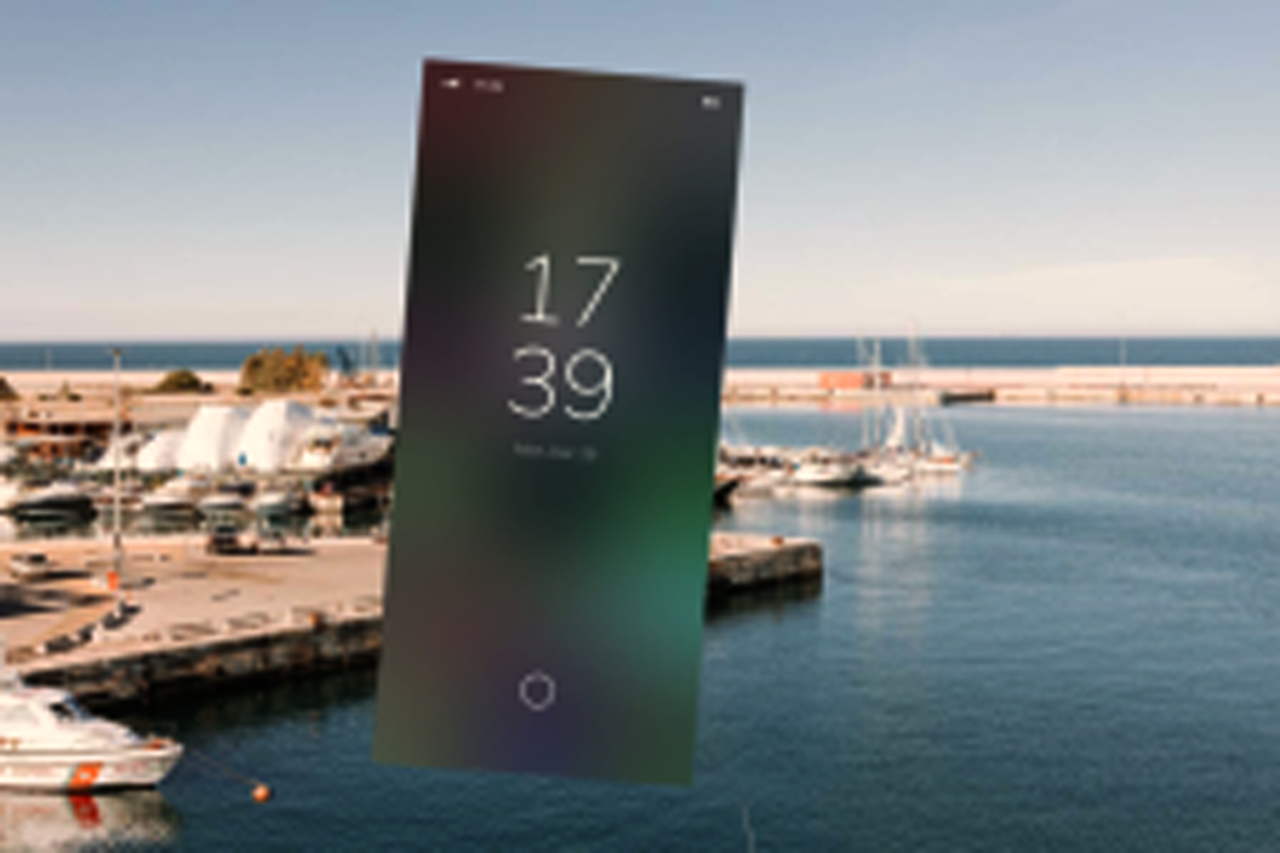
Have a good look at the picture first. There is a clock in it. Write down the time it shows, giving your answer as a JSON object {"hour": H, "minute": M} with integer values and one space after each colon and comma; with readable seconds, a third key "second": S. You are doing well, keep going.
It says {"hour": 17, "minute": 39}
